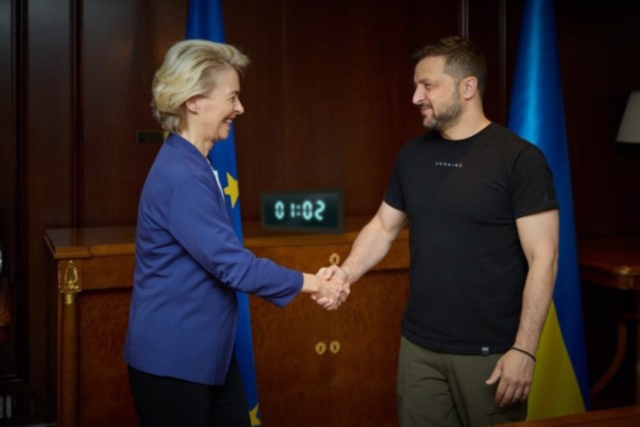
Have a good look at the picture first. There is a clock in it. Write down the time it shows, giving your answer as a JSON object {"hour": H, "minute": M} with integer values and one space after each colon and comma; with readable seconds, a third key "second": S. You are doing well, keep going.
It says {"hour": 1, "minute": 2}
